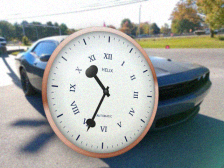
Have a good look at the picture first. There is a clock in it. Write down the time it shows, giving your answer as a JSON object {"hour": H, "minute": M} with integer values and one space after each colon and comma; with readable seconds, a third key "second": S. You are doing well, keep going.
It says {"hour": 10, "minute": 34}
